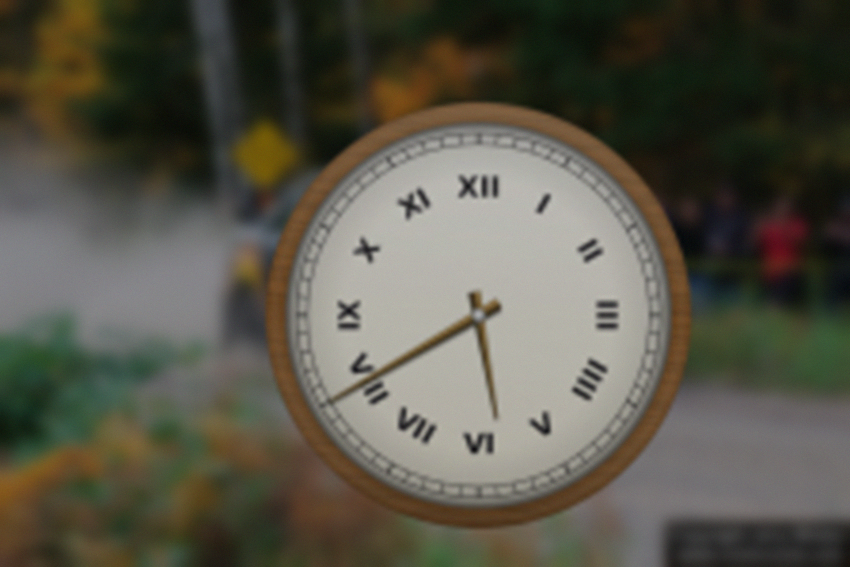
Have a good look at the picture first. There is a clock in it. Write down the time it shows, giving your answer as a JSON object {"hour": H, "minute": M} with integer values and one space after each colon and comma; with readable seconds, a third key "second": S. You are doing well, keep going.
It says {"hour": 5, "minute": 40}
